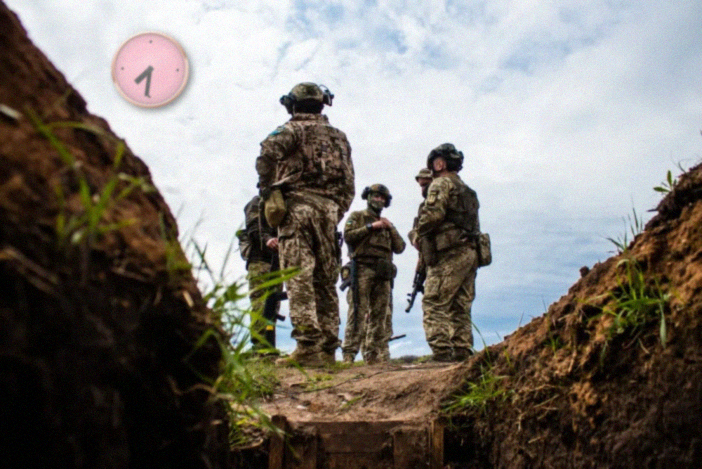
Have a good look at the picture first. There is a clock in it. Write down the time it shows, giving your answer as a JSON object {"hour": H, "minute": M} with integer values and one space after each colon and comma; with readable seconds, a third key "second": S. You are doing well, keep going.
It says {"hour": 7, "minute": 31}
